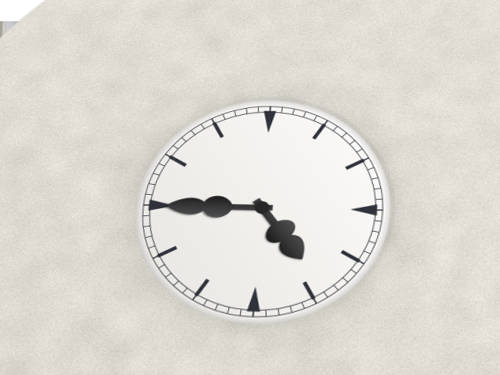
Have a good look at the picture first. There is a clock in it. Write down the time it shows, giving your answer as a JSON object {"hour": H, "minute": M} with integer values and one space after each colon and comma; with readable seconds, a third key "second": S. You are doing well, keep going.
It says {"hour": 4, "minute": 45}
